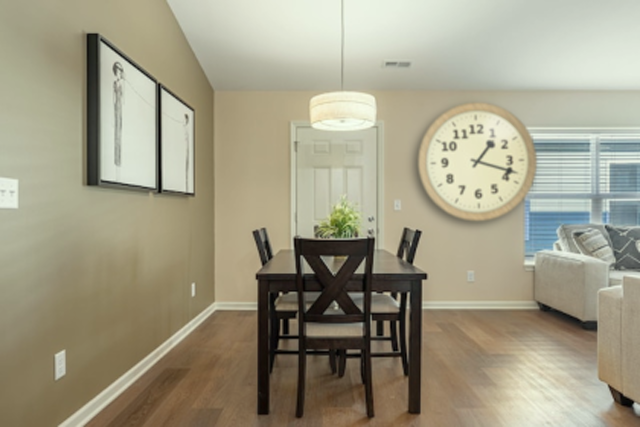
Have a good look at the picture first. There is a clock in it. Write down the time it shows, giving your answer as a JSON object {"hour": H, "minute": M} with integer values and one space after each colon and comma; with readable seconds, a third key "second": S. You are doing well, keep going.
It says {"hour": 1, "minute": 18}
